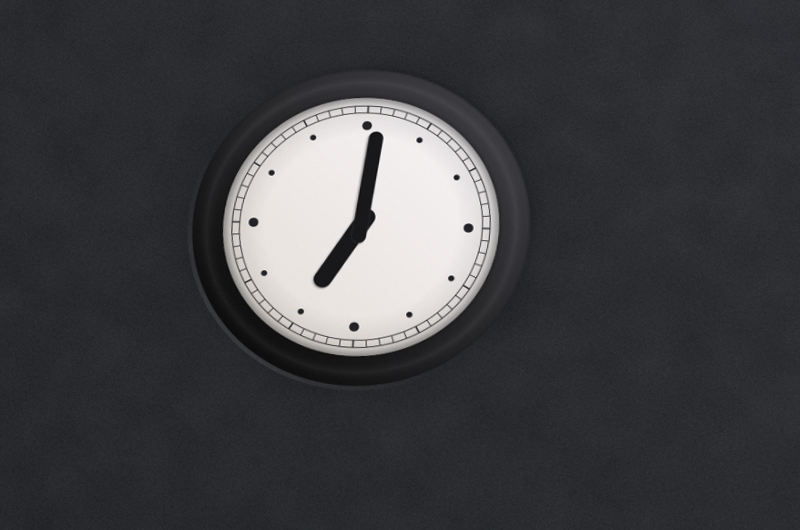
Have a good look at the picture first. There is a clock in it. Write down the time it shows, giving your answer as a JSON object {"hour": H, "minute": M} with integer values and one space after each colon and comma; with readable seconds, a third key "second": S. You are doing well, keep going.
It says {"hour": 7, "minute": 1}
